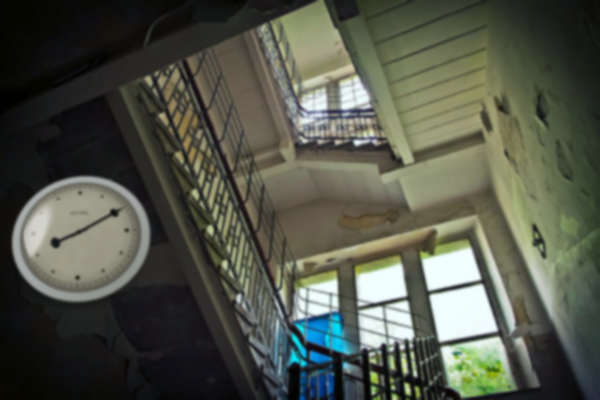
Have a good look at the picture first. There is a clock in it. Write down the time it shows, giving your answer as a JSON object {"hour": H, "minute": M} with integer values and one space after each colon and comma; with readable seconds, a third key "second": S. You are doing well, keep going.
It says {"hour": 8, "minute": 10}
